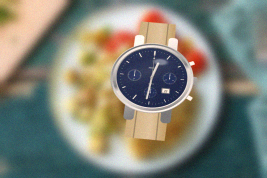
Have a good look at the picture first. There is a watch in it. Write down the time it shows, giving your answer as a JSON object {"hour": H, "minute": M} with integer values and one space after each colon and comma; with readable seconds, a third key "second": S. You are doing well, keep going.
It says {"hour": 12, "minute": 31}
